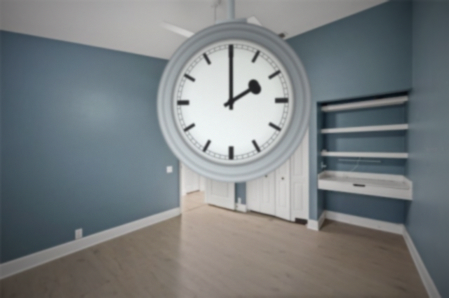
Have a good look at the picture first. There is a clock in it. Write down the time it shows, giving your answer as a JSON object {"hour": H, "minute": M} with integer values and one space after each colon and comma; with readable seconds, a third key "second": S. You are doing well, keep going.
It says {"hour": 2, "minute": 0}
